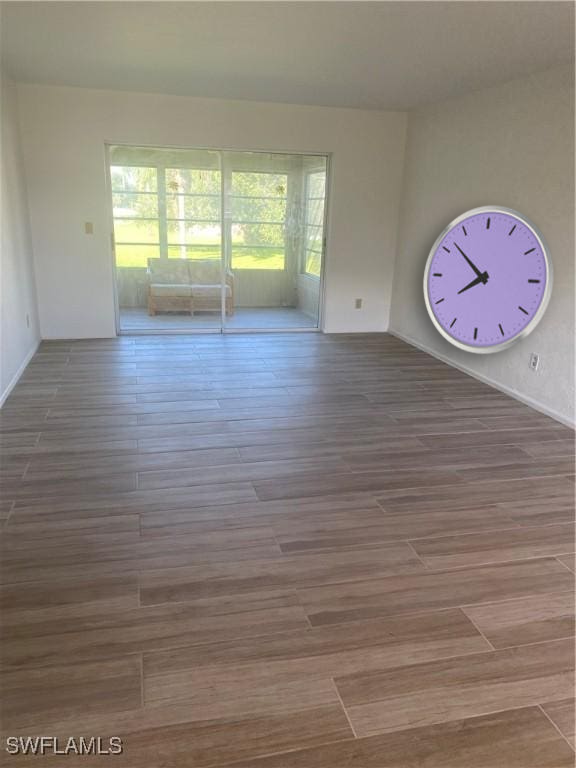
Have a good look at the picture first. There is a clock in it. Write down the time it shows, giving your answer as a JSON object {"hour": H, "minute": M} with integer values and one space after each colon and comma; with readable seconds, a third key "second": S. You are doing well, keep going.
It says {"hour": 7, "minute": 52}
